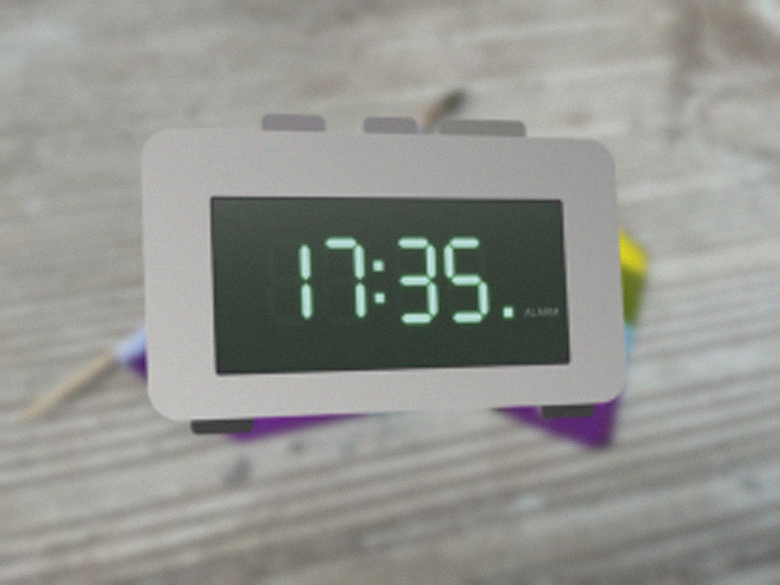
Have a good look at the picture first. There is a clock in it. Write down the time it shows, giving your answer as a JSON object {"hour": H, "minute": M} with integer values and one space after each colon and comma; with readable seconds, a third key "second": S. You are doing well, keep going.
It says {"hour": 17, "minute": 35}
